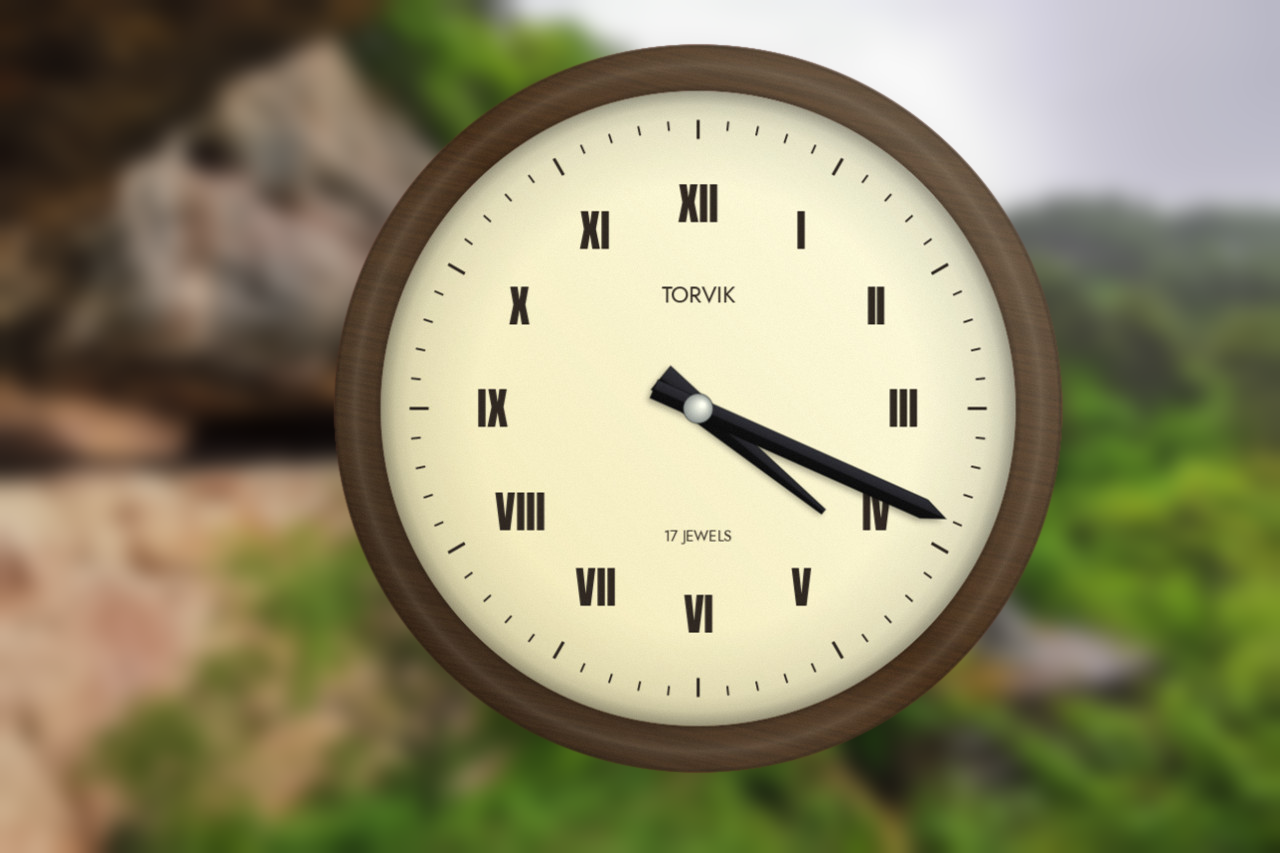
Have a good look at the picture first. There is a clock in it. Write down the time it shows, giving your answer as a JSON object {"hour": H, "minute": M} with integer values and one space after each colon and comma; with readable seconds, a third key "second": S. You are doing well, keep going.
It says {"hour": 4, "minute": 19}
